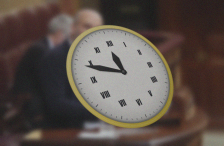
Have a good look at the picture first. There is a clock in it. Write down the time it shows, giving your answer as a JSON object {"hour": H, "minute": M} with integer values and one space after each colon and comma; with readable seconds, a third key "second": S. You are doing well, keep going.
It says {"hour": 11, "minute": 49}
